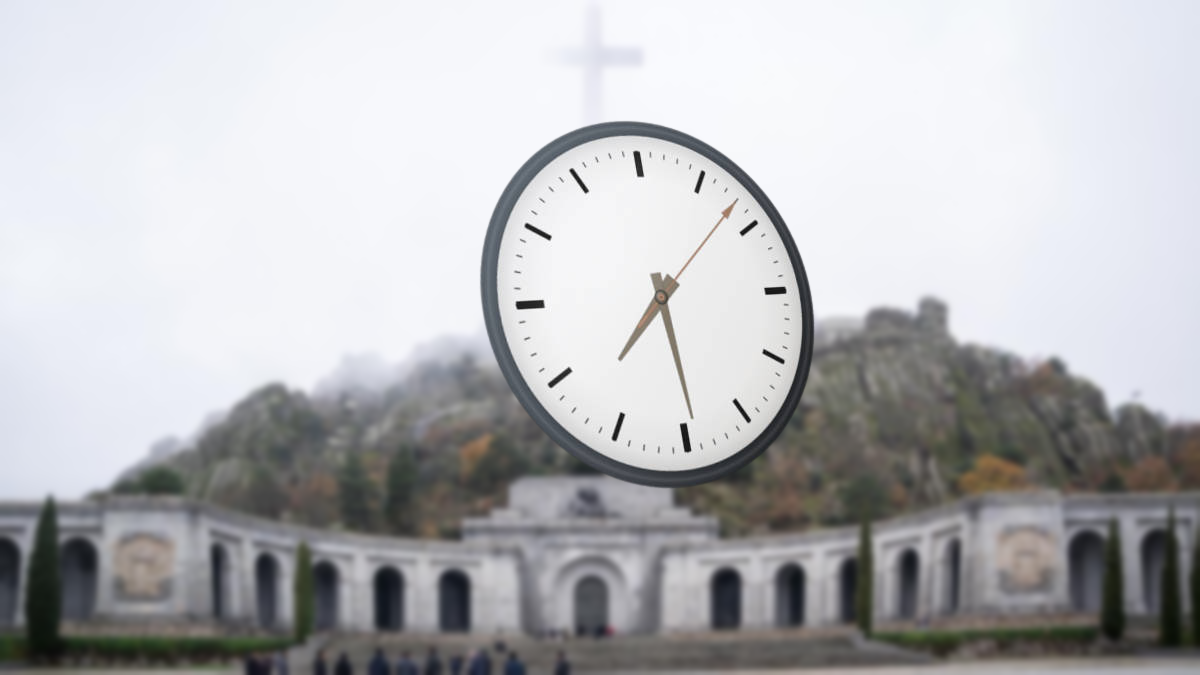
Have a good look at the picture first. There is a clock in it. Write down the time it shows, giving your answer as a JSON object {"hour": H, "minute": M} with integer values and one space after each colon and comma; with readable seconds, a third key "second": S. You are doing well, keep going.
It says {"hour": 7, "minute": 29, "second": 8}
